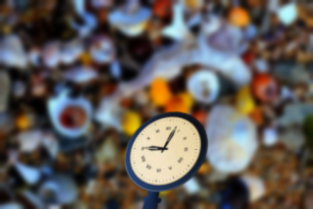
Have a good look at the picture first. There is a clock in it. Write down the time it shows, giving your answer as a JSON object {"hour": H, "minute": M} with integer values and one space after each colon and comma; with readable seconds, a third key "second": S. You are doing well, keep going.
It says {"hour": 9, "minute": 3}
